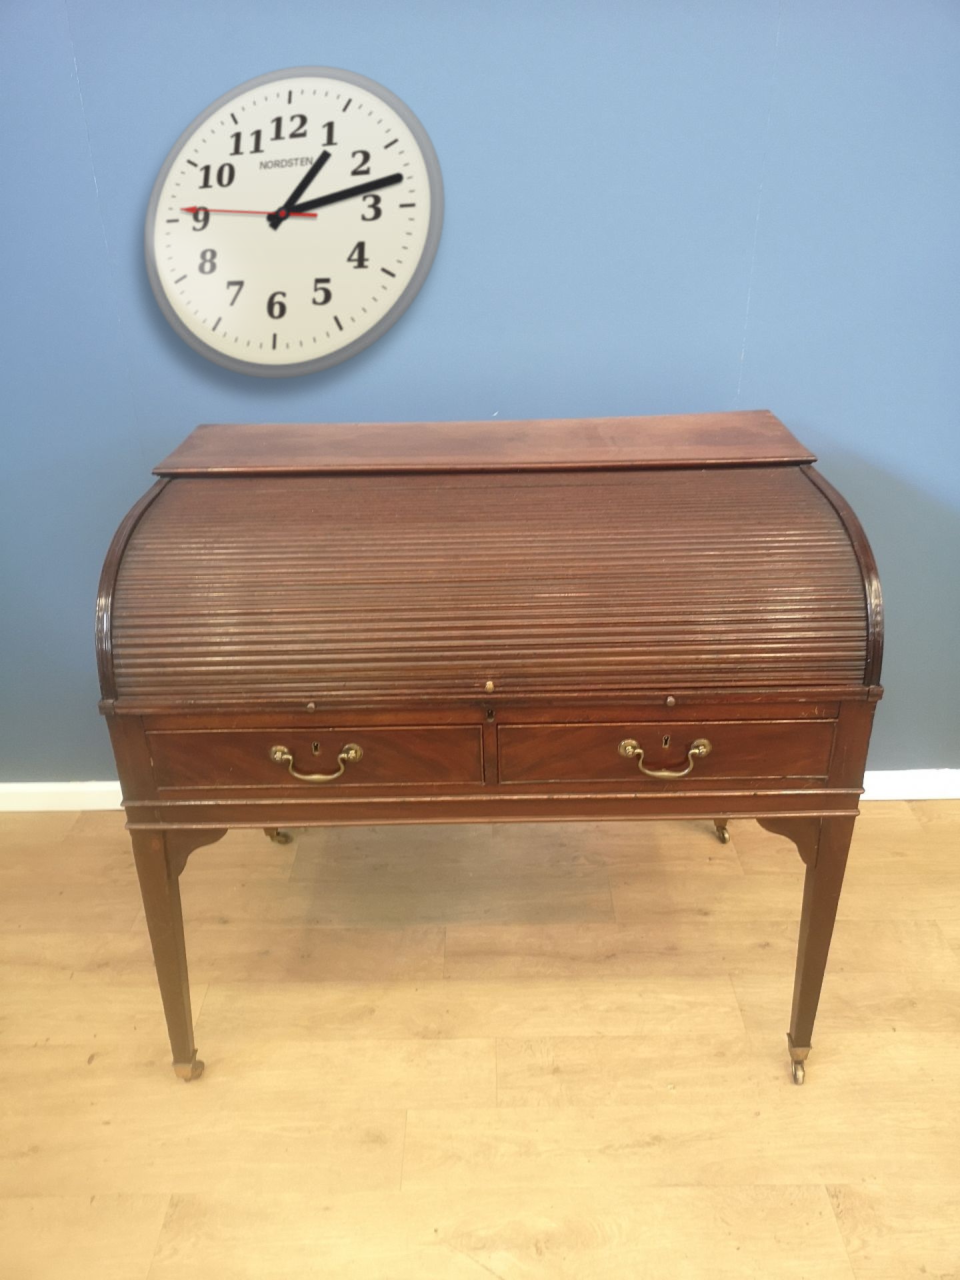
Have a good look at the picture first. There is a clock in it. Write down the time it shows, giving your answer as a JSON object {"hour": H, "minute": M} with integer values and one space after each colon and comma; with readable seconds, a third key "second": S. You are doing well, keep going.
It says {"hour": 1, "minute": 12, "second": 46}
